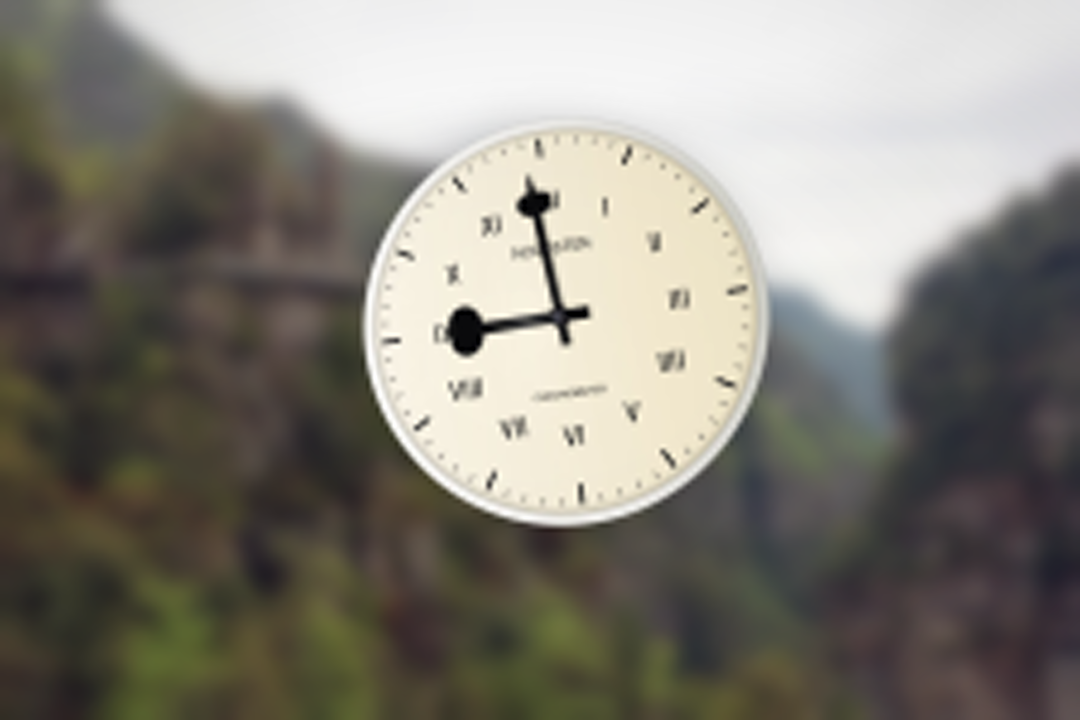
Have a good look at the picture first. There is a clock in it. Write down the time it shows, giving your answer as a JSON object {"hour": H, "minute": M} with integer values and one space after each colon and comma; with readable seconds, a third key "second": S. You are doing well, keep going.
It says {"hour": 8, "minute": 59}
